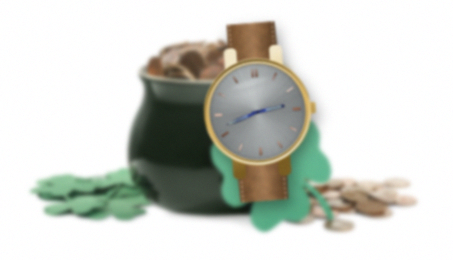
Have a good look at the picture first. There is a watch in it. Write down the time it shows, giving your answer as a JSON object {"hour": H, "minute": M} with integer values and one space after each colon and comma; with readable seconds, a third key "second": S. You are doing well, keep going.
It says {"hour": 2, "minute": 42}
